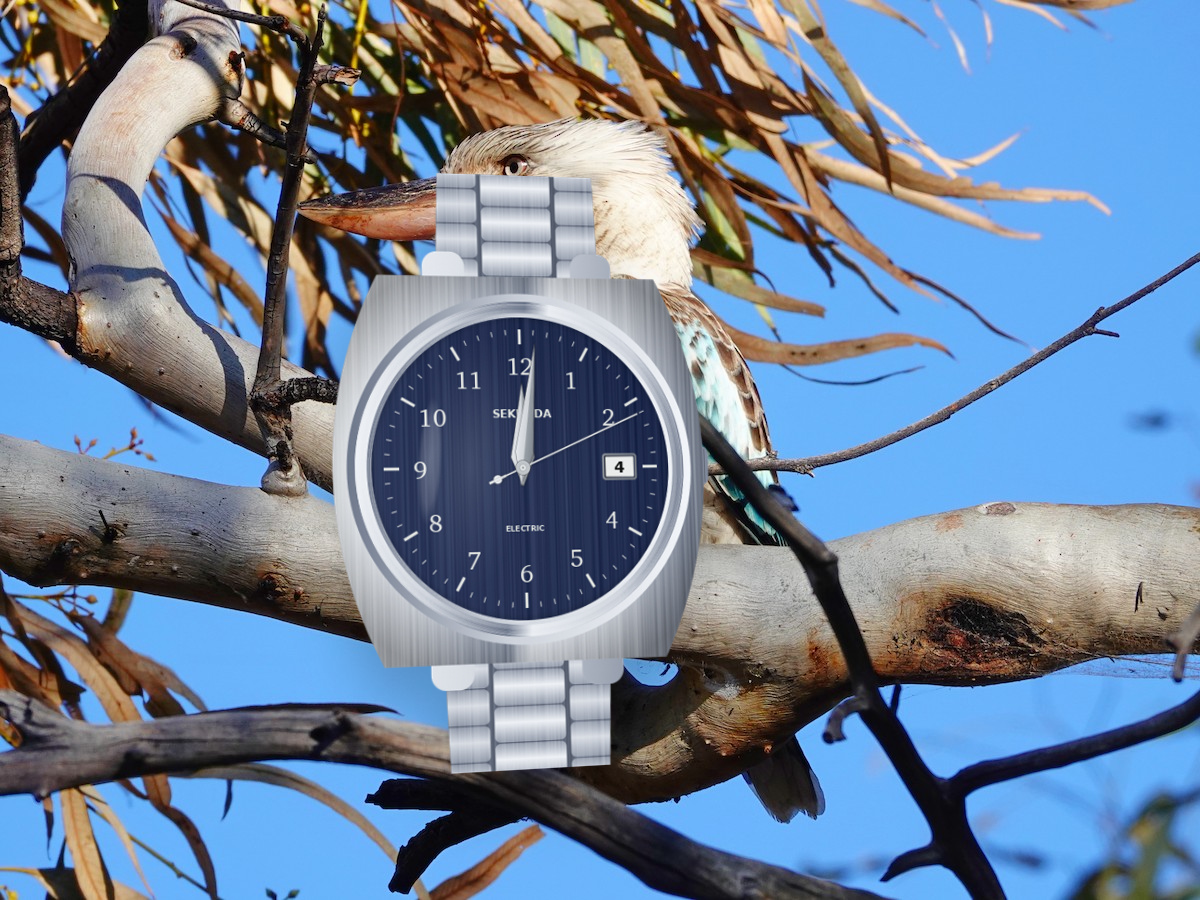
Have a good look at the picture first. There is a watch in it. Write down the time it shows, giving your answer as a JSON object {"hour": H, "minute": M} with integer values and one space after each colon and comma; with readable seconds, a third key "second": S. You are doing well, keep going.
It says {"hour": 12, "minute": 1, "second": 11}
